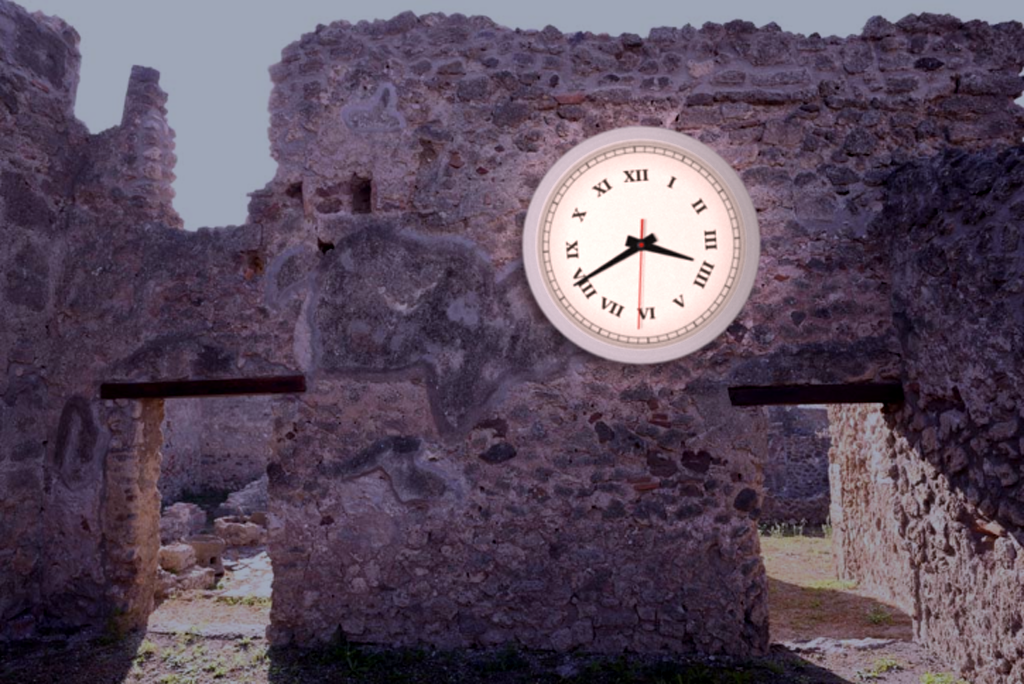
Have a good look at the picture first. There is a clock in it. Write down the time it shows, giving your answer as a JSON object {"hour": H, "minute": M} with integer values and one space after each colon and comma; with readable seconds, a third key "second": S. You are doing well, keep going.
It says {"hour": 3, "minute": 40, "second": 31}
